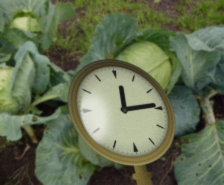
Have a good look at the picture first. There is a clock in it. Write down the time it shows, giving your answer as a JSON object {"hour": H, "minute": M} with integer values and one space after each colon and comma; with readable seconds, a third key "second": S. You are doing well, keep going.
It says {"hour": 12, "minute": 14}
